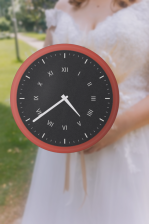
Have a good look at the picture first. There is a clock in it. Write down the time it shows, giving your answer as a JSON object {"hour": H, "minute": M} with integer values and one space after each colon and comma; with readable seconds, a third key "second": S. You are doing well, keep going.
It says {"hour": 4, "minute": 39}
